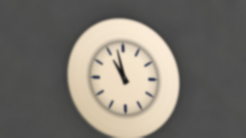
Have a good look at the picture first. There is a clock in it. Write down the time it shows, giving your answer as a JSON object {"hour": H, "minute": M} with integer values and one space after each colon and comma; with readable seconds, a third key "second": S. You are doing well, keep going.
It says {"hour": 10, "minute": 58}
